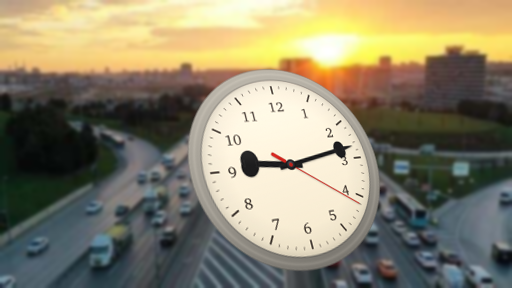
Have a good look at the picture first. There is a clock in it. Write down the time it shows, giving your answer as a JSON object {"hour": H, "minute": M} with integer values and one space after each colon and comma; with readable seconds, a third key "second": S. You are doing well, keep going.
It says {"hour": 9, "minute": 13, "second": 21}
